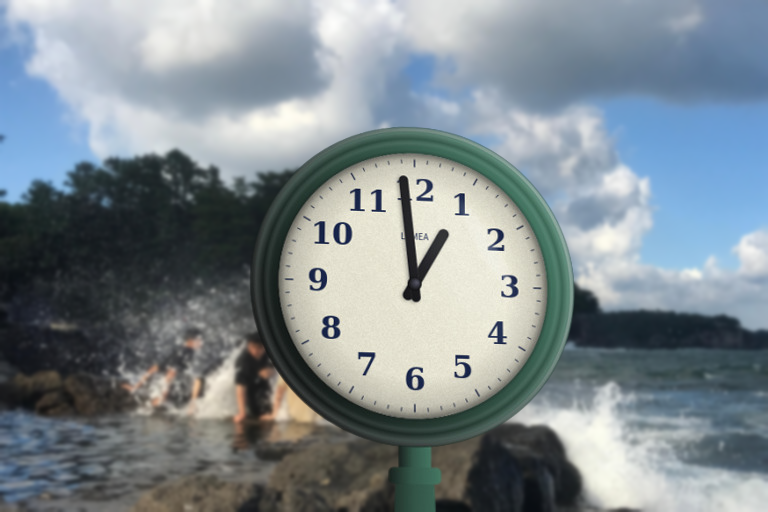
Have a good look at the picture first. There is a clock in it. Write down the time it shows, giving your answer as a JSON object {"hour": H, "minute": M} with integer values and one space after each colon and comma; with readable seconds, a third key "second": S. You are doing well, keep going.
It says {"hour": 12, "minute": 59}
